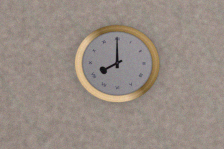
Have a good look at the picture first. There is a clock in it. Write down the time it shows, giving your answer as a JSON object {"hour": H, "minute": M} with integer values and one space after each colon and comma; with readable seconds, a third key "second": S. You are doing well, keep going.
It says {"hour": 8, "minute": 0}
